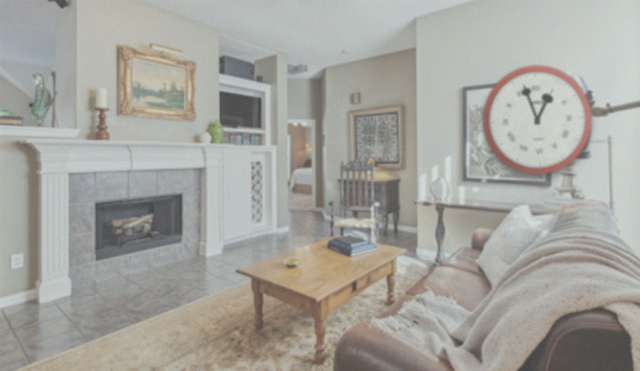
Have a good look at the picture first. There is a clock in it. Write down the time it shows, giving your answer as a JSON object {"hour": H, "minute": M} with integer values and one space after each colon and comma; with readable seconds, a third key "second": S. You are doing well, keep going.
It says {"hour": 12, "minute": 57}
